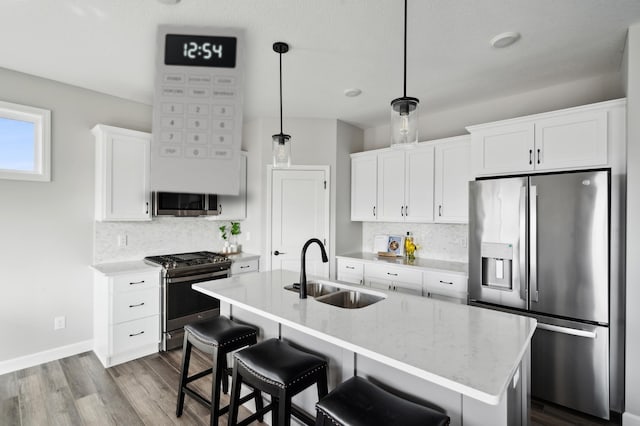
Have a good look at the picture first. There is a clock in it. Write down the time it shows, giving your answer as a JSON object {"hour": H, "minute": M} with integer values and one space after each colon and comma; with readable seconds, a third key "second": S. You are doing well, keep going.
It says {"hour": 12, "minute": 54}
